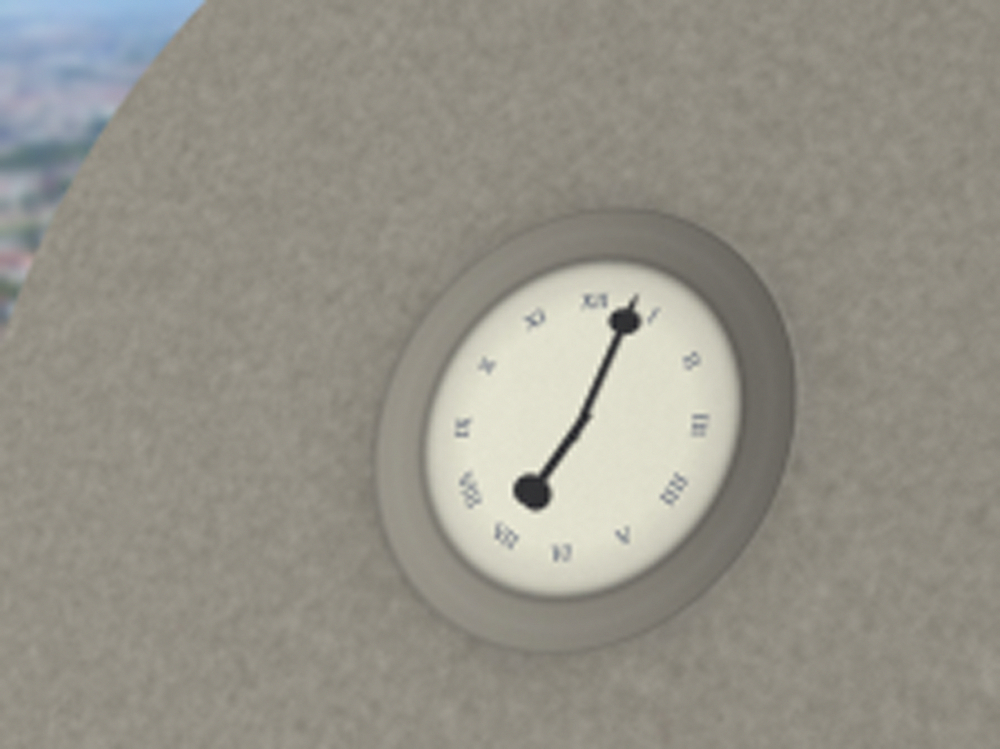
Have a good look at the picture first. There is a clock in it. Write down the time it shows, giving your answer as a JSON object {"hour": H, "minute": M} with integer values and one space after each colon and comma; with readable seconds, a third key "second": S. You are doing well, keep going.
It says {"hour": 7, "minute": 3}
